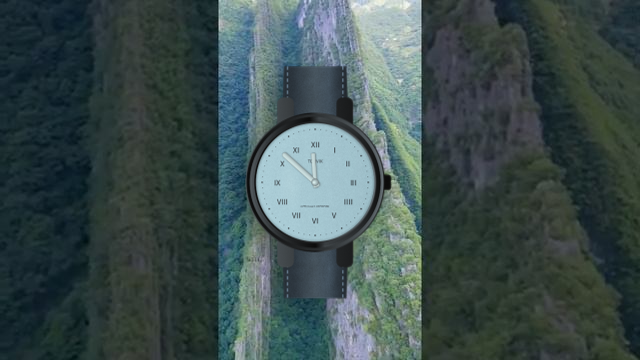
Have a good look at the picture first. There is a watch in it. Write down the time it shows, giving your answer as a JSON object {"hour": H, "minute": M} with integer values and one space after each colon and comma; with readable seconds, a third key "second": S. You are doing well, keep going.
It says {"hour": 11, "minute": 52}
